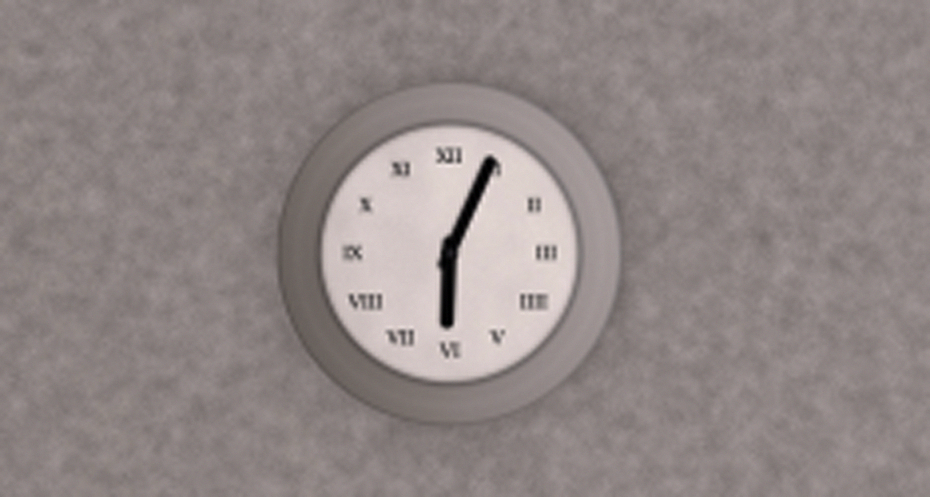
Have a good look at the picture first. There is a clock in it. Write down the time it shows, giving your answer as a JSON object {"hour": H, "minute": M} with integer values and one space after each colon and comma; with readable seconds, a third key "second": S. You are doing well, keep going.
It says {"hour": 6, "minute": 4}
